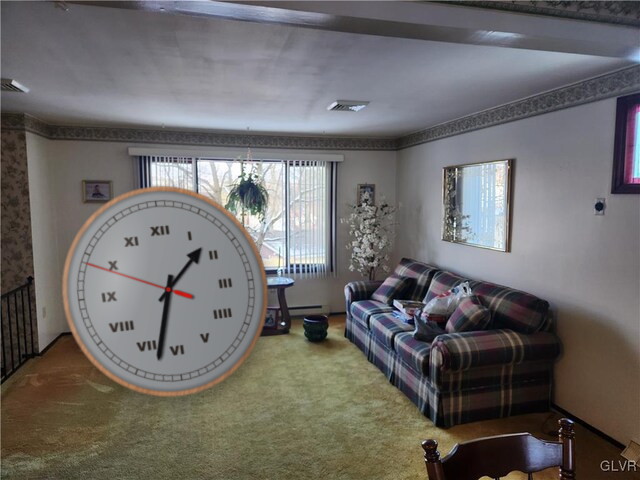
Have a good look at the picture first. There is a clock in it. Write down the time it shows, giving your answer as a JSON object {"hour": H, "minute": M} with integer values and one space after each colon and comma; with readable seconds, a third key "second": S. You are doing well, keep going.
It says {"hour": 1, "minute": 32, "second": 49}
